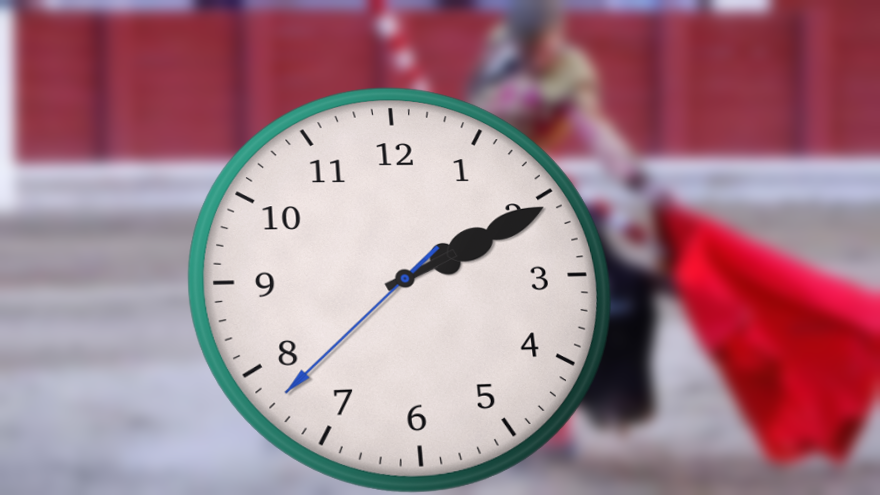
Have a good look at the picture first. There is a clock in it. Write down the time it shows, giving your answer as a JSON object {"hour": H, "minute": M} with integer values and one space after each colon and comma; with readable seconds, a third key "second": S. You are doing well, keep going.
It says {"hour": 2, "minute": 10, "second": 38}
